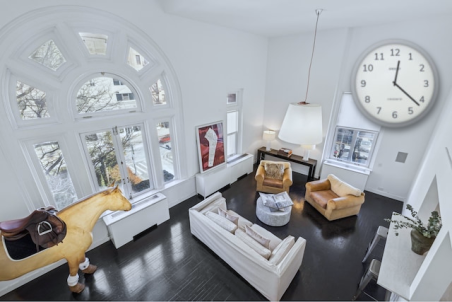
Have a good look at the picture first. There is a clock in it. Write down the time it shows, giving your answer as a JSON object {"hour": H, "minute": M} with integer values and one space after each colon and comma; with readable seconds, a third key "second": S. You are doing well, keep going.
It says {"hour": 12, "minute": 22}
